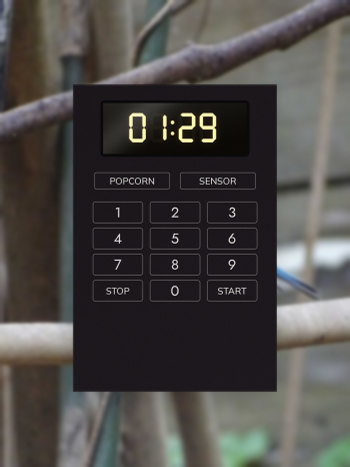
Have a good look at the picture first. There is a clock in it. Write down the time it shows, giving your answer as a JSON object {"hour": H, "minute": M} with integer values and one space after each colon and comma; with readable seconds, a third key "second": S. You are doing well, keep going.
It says {"hour": 1, "minute": 29}
